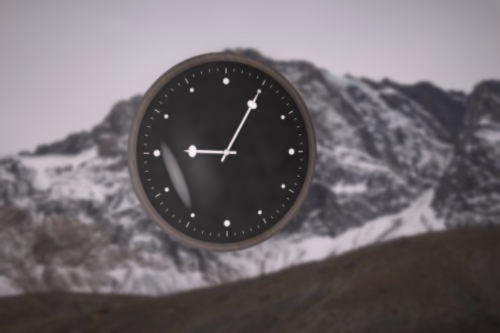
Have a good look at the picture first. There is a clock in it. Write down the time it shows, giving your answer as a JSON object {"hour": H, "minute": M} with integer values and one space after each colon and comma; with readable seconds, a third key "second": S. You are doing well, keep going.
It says {"hour": 9, "minute": 5}
